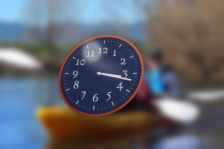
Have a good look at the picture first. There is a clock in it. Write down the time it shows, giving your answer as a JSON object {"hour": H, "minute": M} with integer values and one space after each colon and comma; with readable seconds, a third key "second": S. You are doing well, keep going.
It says {"hour": 3, "minute": 17}
